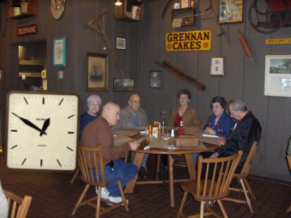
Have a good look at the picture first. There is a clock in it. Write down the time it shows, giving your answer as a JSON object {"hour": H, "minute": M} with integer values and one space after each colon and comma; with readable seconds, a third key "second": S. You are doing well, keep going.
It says {"hour": 12, "minute": 50}
